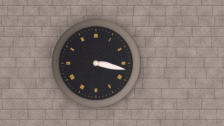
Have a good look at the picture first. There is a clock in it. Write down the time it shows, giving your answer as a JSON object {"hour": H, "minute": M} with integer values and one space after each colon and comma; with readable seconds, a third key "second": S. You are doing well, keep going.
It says {"hour": 3, "minute": 17}
